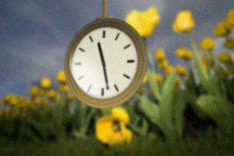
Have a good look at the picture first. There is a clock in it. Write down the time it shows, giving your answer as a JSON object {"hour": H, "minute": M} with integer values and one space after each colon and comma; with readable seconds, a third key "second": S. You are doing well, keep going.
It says {"hour": 11, "minute": 28}
